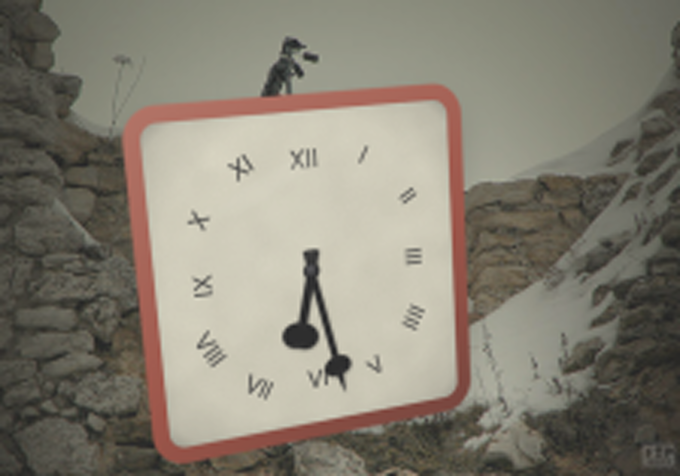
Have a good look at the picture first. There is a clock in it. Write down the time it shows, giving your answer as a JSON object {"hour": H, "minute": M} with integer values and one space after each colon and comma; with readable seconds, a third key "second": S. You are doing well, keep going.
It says {"hour": 6, "minute": 28}
